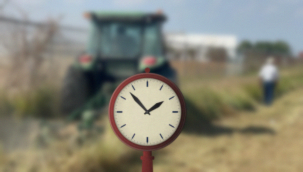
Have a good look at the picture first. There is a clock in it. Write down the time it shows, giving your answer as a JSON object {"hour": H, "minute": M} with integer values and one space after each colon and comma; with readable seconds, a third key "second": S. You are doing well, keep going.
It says {"hour": 1, "minute": 53}
